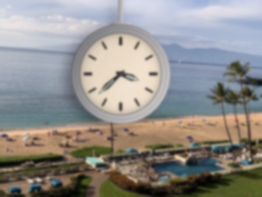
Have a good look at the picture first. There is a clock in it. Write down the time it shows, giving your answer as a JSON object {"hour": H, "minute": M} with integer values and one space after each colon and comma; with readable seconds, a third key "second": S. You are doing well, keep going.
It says {"hour": 3, "minute": 38}
